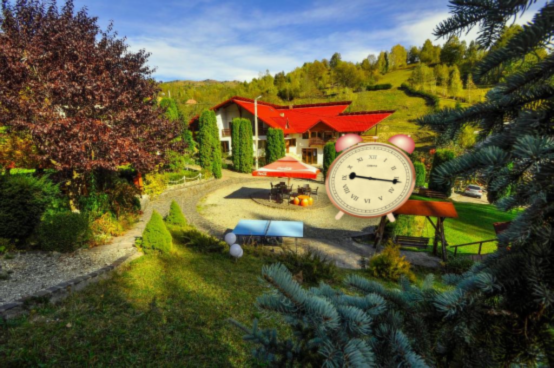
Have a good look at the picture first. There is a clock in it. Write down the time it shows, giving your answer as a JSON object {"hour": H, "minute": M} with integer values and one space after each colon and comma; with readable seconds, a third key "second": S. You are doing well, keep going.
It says {"hour": 9, "minute": 16}
